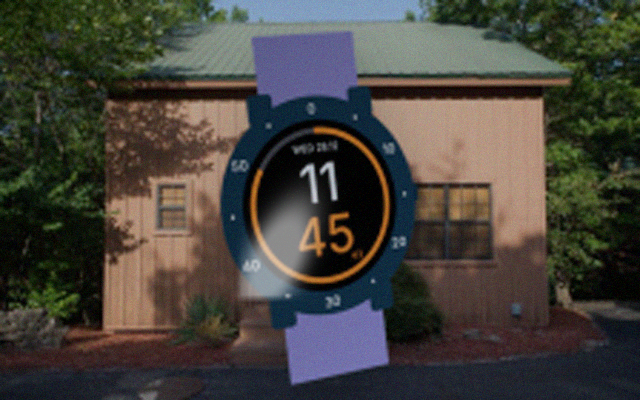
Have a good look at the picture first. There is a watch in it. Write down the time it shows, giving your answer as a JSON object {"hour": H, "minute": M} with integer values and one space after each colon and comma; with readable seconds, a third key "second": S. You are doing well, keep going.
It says {"hour": 11, "minute": 45}
